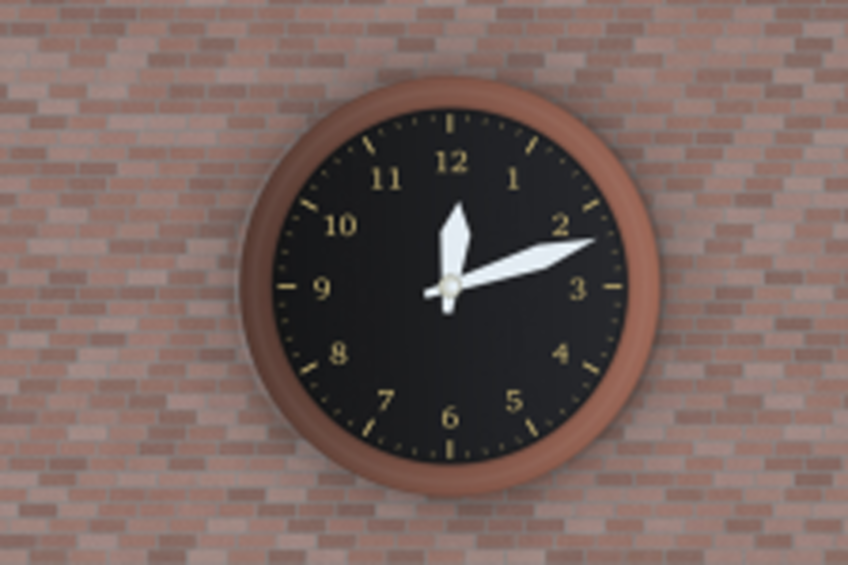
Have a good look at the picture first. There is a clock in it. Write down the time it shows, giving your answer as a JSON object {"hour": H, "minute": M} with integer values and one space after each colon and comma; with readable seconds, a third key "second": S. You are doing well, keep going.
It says {"hour": 12, "minute": 12}
